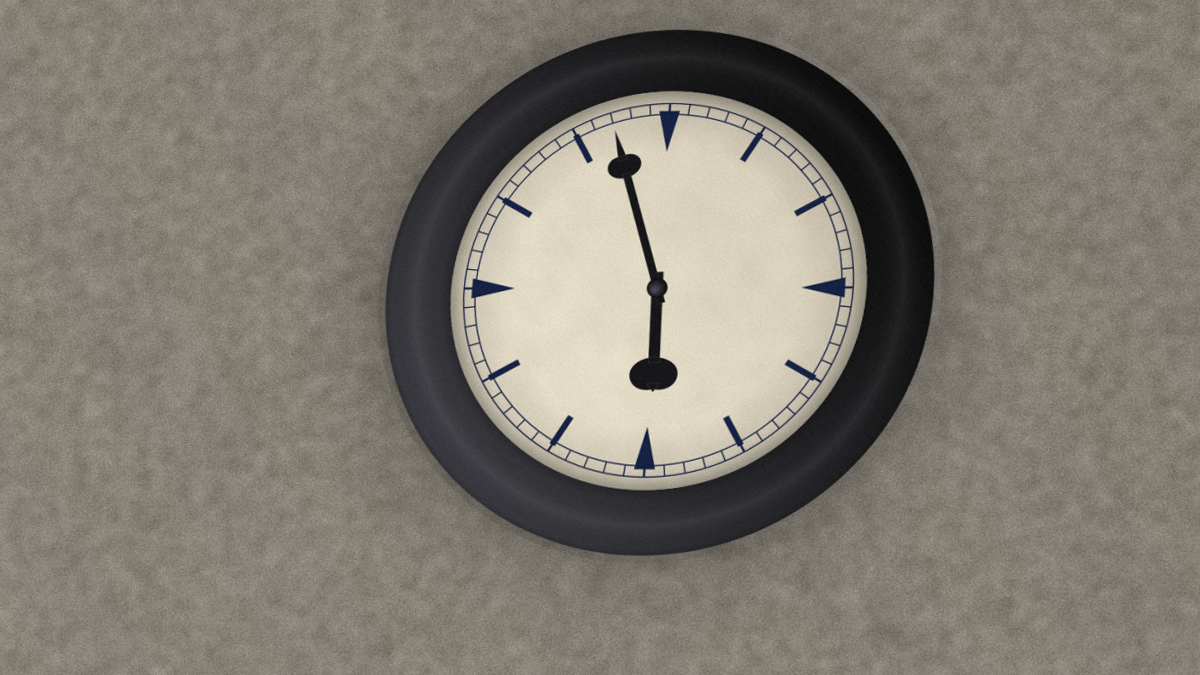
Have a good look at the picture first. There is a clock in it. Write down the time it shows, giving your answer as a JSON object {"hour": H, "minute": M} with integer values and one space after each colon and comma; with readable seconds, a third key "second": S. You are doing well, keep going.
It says {"hour": 5, "minute": 57}
